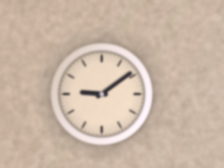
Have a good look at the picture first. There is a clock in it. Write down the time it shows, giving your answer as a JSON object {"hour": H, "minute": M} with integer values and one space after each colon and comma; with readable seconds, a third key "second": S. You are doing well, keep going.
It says {"hour": 9, "minute": 9}
